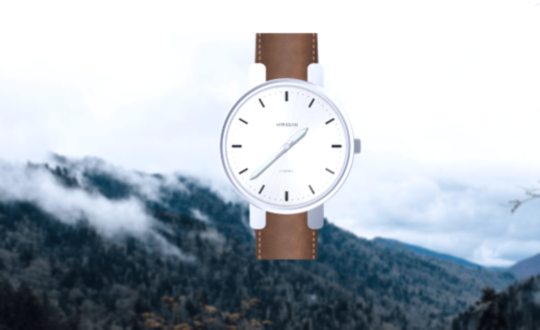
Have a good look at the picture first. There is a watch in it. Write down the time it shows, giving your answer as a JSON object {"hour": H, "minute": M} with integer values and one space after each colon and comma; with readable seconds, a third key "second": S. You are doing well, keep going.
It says {"hour": 1, "minute": 38}
